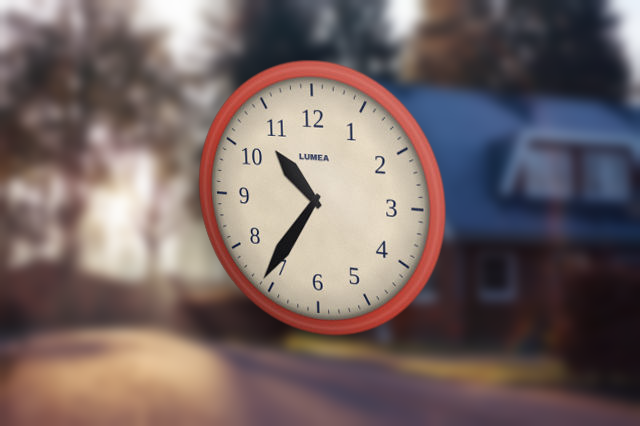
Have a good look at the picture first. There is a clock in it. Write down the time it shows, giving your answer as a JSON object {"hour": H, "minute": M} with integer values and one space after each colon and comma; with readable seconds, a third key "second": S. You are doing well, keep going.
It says {"hour": 10, "minute": 36}
